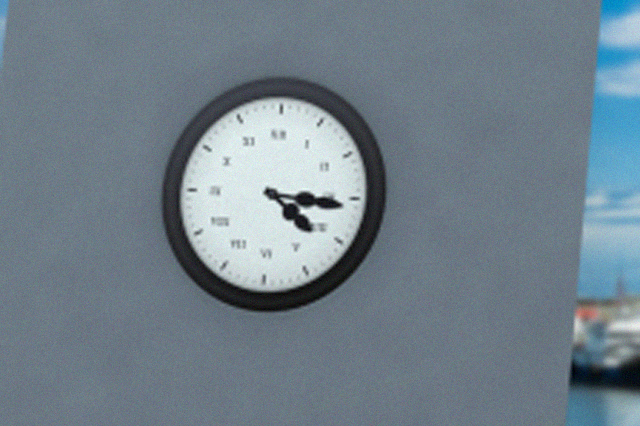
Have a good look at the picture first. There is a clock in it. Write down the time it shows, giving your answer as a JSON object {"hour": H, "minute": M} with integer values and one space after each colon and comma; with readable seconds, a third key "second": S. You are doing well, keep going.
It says {"hour": 4, "minute": 16}
